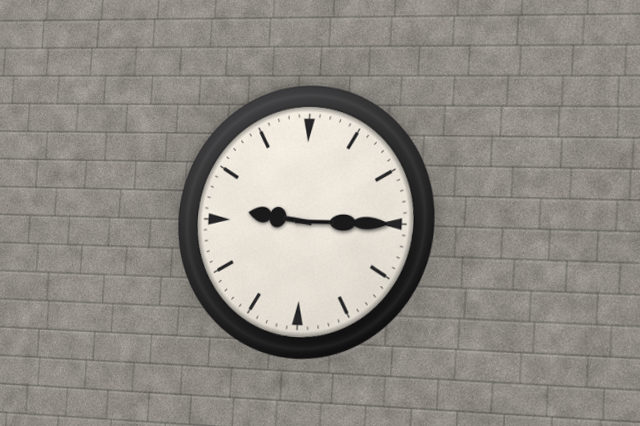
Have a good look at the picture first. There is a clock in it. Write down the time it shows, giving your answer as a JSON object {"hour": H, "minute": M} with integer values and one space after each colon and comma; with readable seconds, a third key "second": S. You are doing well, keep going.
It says {"hour": 9, "minute": 15}
